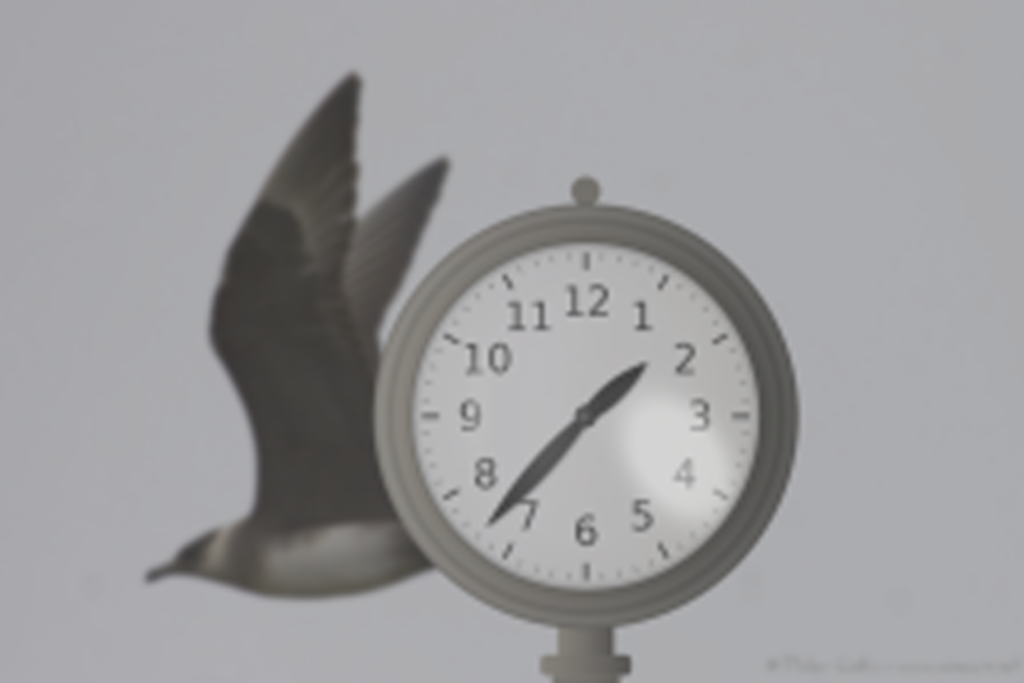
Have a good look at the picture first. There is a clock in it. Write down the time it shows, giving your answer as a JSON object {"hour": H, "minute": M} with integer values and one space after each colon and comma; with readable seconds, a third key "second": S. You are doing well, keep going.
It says {"hour": 1, "minute": 37}
